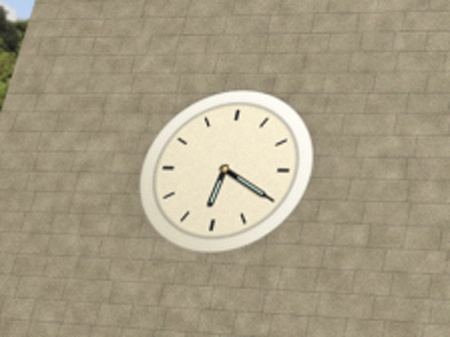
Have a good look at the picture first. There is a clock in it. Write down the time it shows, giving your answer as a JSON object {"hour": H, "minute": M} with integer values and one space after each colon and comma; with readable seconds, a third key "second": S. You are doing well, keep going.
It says {"hour": 6, "minute": 20}
